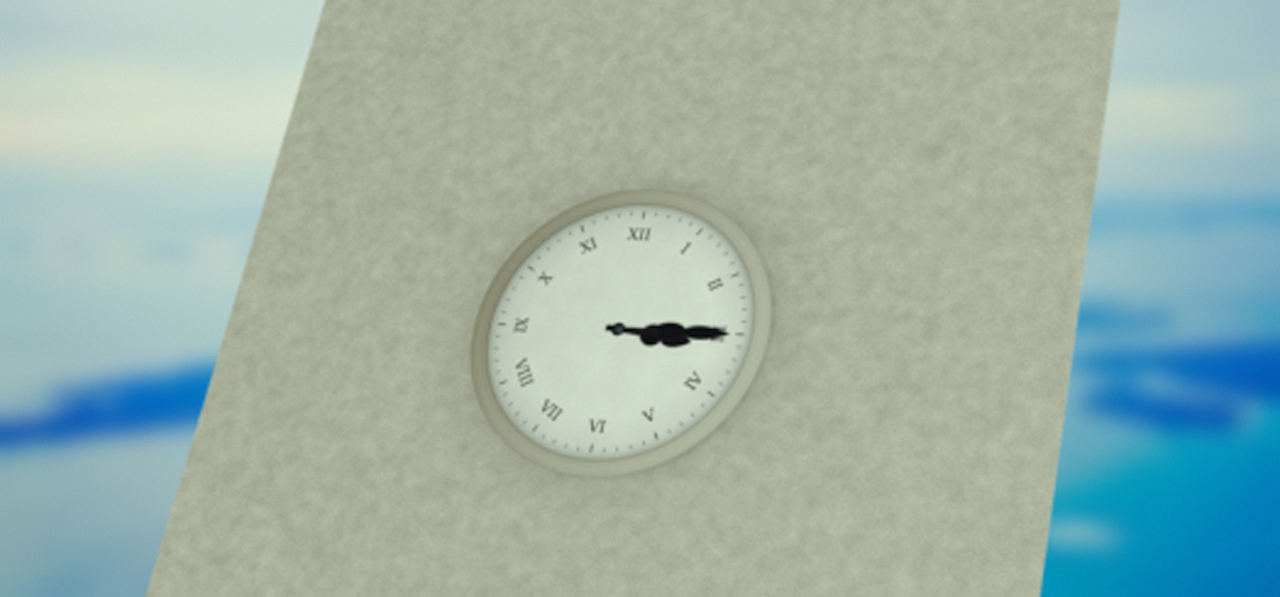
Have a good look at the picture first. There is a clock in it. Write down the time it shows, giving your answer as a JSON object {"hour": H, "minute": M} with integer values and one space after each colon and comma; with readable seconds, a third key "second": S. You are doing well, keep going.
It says {"hour": 3, "minute": 15}
